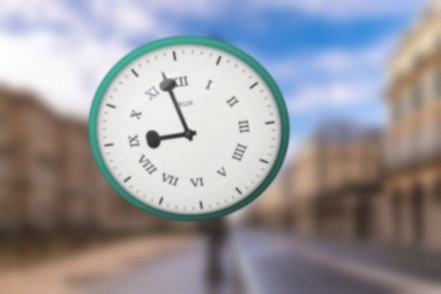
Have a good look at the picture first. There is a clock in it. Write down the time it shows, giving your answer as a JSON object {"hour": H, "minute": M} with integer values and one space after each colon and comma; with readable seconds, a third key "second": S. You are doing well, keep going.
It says {"hour": 8, "minute": 58}
